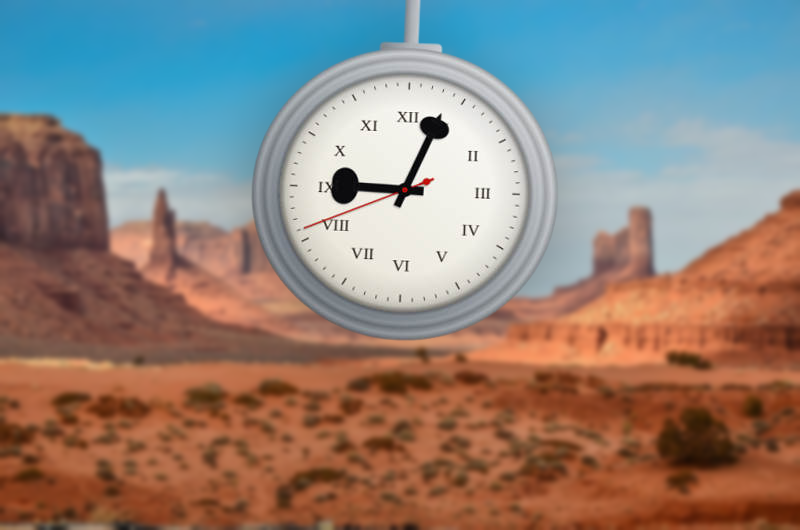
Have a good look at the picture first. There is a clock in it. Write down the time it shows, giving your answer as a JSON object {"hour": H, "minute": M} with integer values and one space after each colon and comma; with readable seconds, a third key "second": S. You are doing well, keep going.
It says {"hour": 9, "minute": 3, "second": 41}
